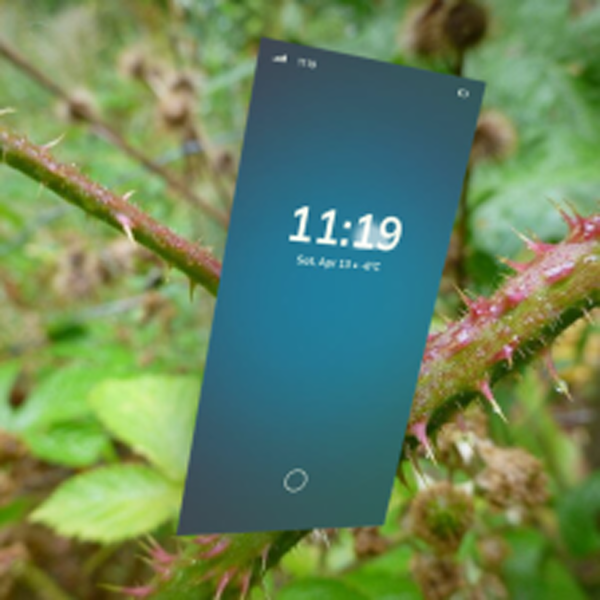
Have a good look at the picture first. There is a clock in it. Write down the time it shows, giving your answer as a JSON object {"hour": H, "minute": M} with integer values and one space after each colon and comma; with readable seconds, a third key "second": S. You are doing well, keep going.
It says {"hour": 11, "minute": 19}
